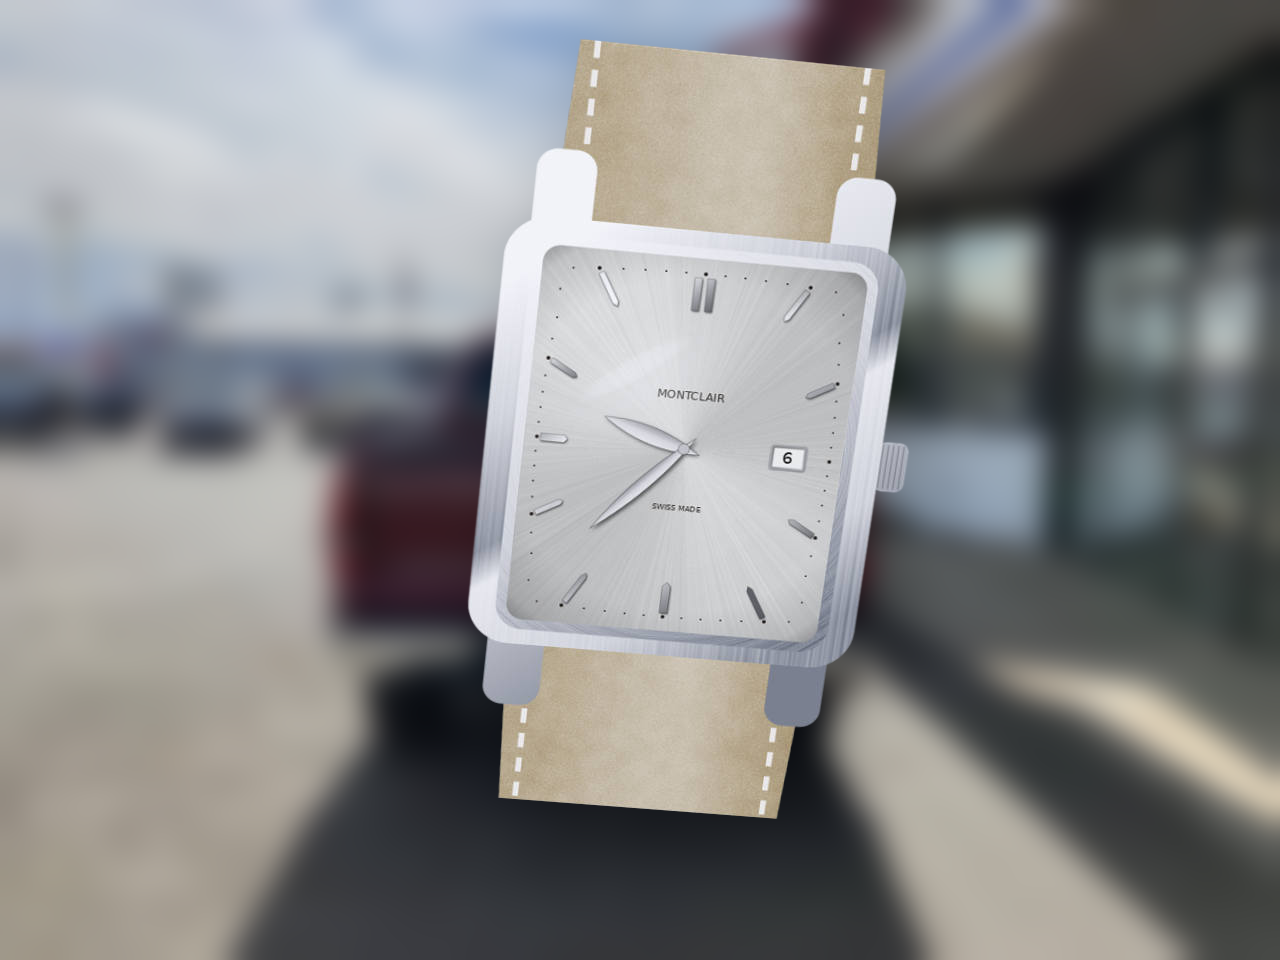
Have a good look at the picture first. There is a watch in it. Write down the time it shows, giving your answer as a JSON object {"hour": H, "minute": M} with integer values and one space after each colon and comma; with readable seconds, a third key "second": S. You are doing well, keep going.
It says {"hour": 9, "minute": 37}
